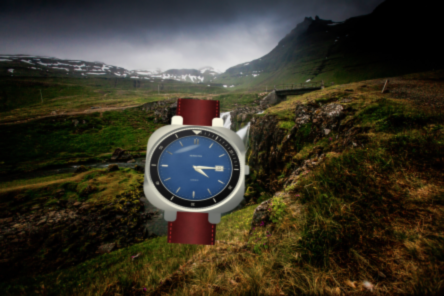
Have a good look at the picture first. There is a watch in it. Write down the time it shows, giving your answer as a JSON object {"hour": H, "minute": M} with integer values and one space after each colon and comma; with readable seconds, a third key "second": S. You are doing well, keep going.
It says {"hour": 4, "minute": 15}
